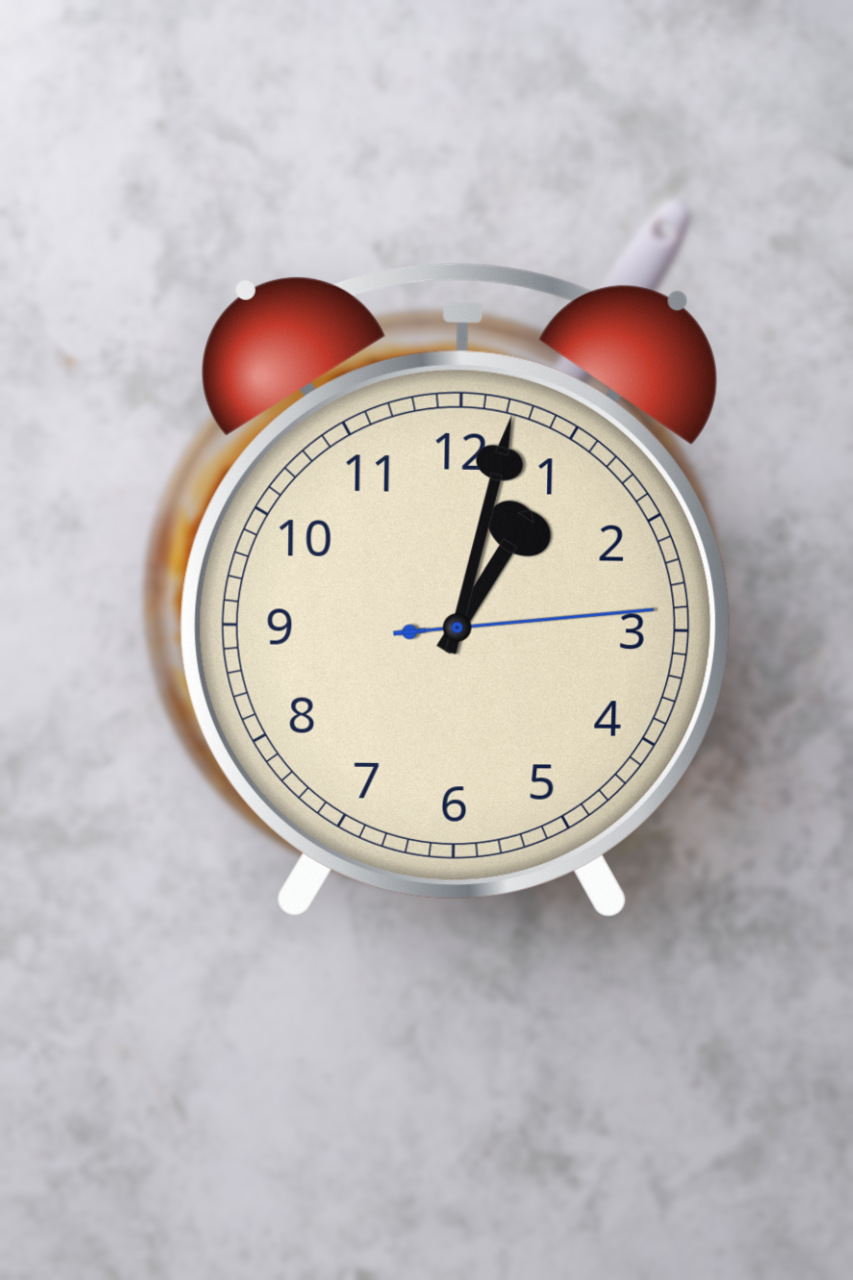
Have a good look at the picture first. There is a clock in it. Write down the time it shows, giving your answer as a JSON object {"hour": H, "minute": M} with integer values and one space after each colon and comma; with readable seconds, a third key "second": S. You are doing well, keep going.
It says {"hour": 1, "minute": 2, "second": 14}
